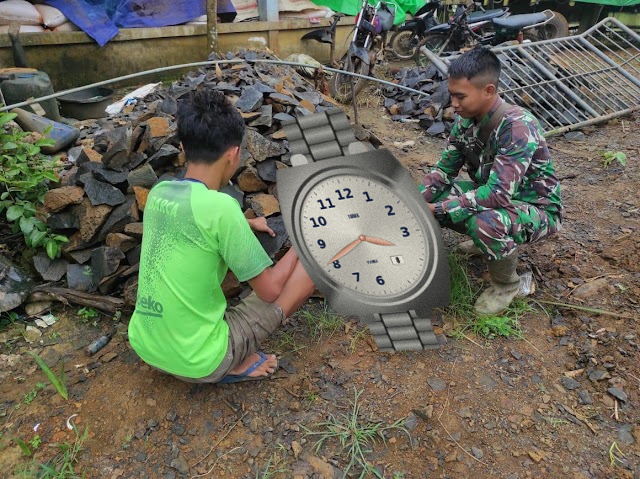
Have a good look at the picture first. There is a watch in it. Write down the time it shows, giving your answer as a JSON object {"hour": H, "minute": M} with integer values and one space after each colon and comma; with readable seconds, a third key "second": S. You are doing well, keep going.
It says {"hour": 3, "minute": 41}
